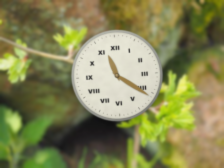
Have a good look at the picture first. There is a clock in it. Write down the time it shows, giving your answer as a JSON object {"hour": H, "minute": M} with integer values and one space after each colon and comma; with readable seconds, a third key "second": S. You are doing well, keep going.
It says {"hour": 11, "minute": 21}
